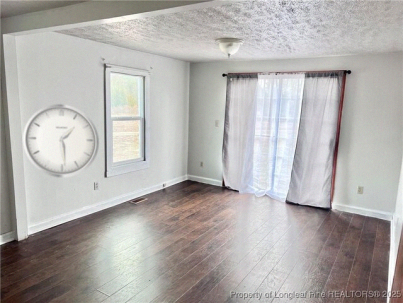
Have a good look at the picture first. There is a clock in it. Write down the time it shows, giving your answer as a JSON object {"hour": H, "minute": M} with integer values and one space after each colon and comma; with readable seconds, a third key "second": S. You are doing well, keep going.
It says {"hour": 1, "minute": 29}
